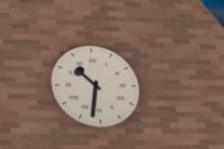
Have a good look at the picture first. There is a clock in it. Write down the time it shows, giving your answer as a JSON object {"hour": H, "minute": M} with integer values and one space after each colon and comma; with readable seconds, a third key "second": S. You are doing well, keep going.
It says {"hour": 10, "minute": 32}
